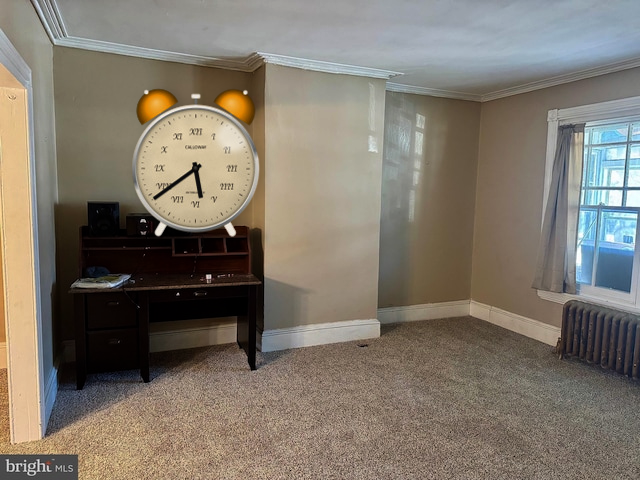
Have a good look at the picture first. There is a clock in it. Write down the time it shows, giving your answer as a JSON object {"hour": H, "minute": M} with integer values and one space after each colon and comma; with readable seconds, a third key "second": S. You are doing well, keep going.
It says {"hour": 5, "minute": 39}
